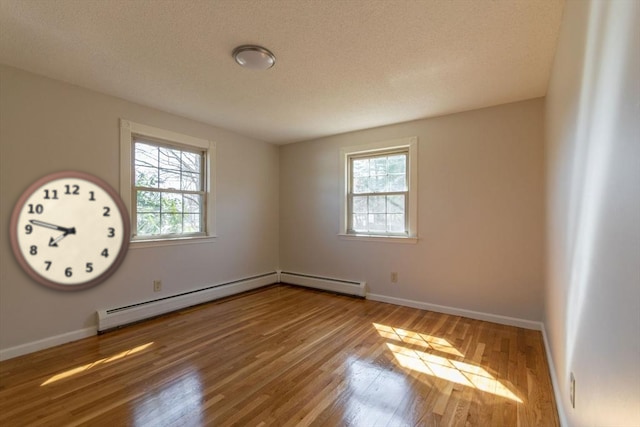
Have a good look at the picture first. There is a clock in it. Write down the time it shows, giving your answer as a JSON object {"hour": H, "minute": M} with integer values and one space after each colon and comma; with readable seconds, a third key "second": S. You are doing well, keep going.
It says {"hour": 7, "minute": 47}
